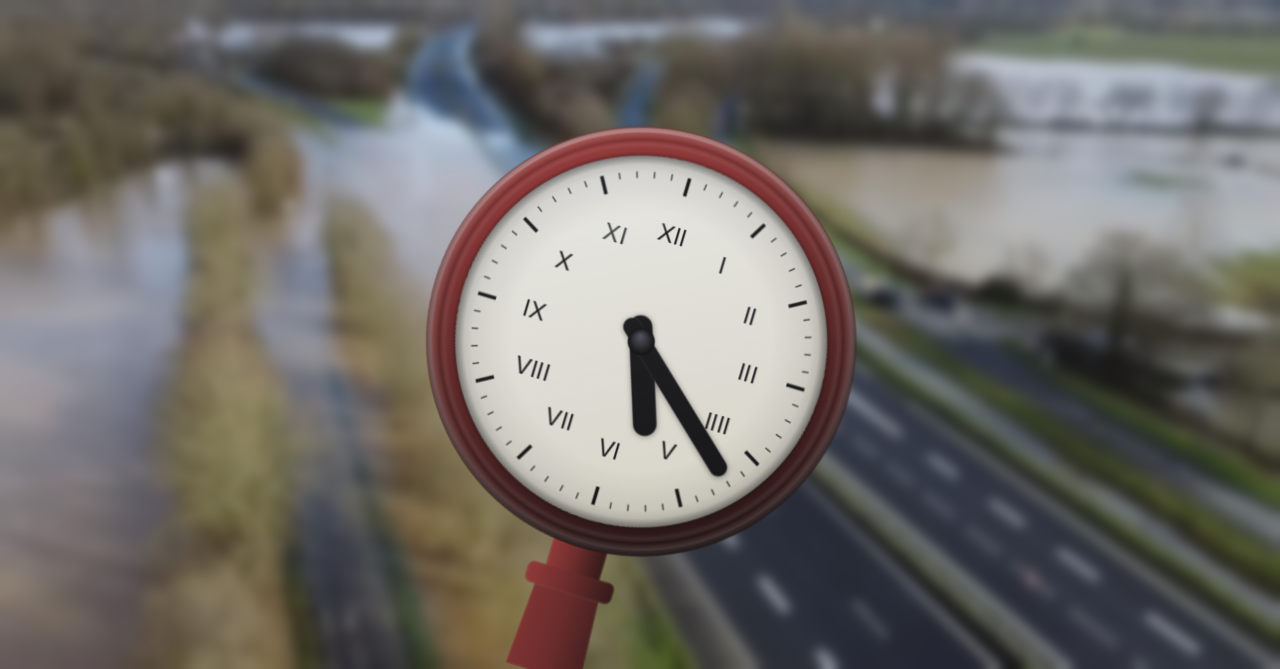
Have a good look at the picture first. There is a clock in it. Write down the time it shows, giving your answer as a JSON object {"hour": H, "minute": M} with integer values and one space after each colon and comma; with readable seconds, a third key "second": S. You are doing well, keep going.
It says {"hour": 5, "minute": 22}
